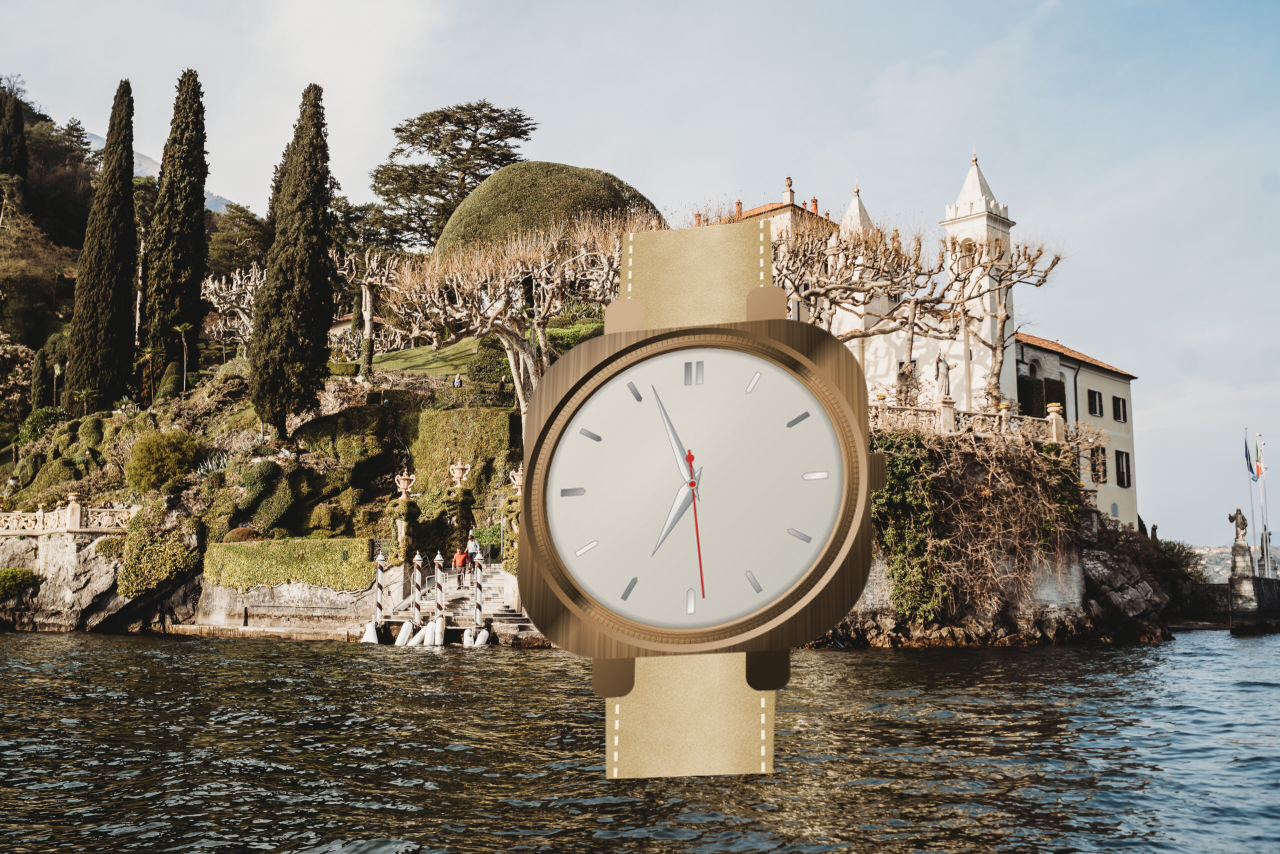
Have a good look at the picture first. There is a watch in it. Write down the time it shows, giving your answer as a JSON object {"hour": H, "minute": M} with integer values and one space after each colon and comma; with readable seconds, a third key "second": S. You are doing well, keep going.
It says {"hour": 6, "minute": 56, "second": 29}
